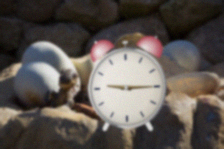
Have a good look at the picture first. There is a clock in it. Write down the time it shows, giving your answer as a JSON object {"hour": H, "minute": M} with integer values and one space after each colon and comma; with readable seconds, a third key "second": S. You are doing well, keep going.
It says {"hour": 9, "minute": 15}
